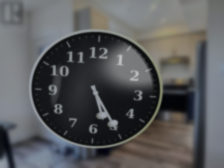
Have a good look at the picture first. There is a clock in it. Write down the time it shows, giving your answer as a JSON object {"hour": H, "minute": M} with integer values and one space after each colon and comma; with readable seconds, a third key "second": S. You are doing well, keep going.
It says {"hour": 5, "minute": 25}
